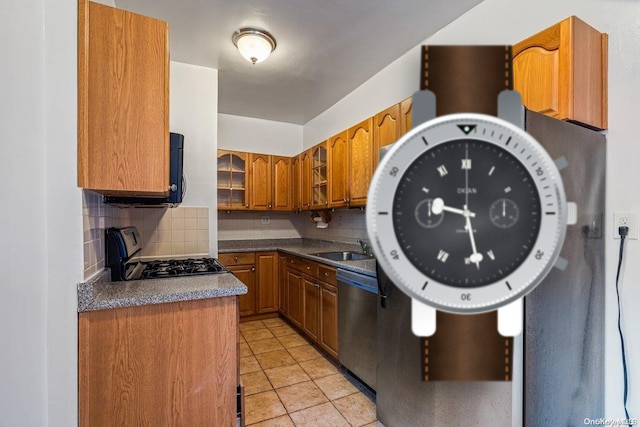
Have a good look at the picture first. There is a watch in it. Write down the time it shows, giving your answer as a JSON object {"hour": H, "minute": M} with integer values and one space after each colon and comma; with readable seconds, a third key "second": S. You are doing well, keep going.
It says {"hour": 9, "minute": 28}
